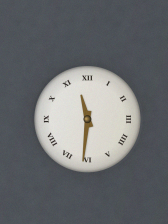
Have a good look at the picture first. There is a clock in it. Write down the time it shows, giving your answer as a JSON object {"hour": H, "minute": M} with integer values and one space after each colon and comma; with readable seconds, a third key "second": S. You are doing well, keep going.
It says {"hour": 11, "minute": 31}
